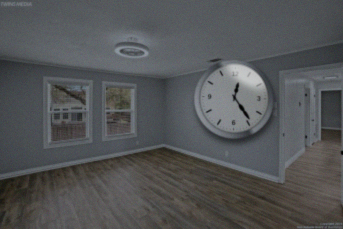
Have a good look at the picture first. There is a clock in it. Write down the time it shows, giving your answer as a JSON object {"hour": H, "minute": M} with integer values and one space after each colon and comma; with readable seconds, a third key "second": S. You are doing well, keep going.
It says {"hour": 12, "minute": 24}
